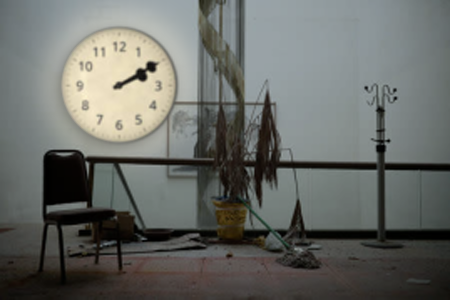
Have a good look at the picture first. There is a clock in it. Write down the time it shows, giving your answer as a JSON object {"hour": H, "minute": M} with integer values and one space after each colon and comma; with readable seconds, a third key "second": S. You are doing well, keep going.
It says {"hour": 2, "minute": 10}
